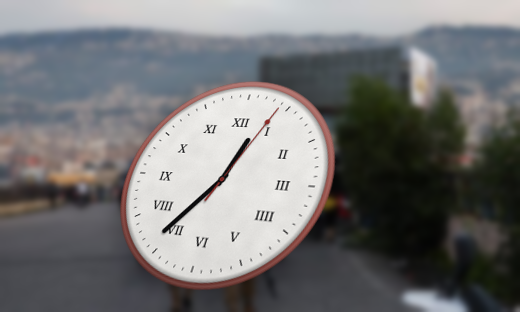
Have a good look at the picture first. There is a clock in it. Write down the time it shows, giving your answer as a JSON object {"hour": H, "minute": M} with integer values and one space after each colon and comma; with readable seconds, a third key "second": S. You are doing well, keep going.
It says {"hour": 12, "minute": 36, "second": 4}
